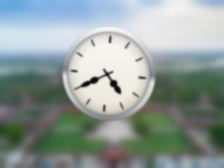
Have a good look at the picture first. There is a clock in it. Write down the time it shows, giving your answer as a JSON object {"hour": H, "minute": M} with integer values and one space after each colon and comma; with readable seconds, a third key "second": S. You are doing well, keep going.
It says {"hour": 4, "minute": 40}
